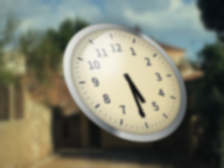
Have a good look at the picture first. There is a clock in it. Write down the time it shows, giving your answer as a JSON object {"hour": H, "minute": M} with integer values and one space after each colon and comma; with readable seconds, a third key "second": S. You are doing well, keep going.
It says {"hour": 5, "minute": 30}
